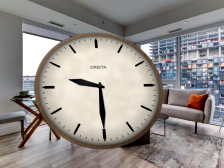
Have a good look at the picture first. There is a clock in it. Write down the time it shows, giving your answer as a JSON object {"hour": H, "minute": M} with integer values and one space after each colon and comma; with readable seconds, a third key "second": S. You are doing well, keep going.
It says {"hour": 9, "minute": 30}
